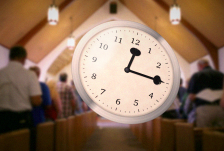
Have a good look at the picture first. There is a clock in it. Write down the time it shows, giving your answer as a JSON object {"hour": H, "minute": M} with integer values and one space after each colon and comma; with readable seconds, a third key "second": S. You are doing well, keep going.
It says {"hour": 12, "minute": 15}
